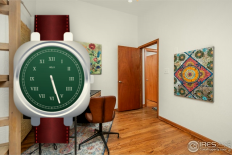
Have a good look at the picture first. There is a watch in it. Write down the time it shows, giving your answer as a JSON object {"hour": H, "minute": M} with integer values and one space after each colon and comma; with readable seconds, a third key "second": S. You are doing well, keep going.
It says {"hour": 5, "minute": 27}
